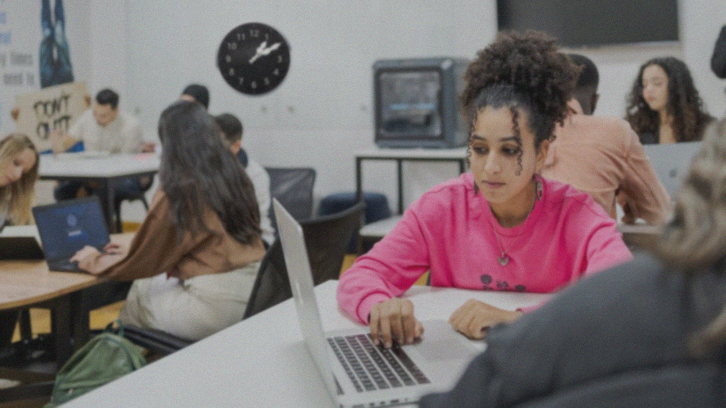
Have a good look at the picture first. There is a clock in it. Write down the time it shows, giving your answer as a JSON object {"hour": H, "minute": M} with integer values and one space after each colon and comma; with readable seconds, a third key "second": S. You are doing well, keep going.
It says {"hour": 1, "minute": 10}
